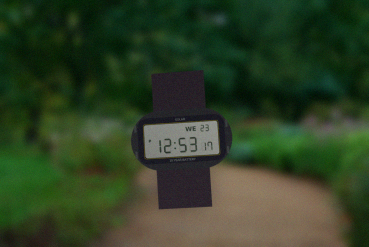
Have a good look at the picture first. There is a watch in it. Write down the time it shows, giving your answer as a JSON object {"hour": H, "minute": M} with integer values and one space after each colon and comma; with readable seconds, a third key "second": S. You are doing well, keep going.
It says {"hour": 12, "minute": 53, "second": 17}
